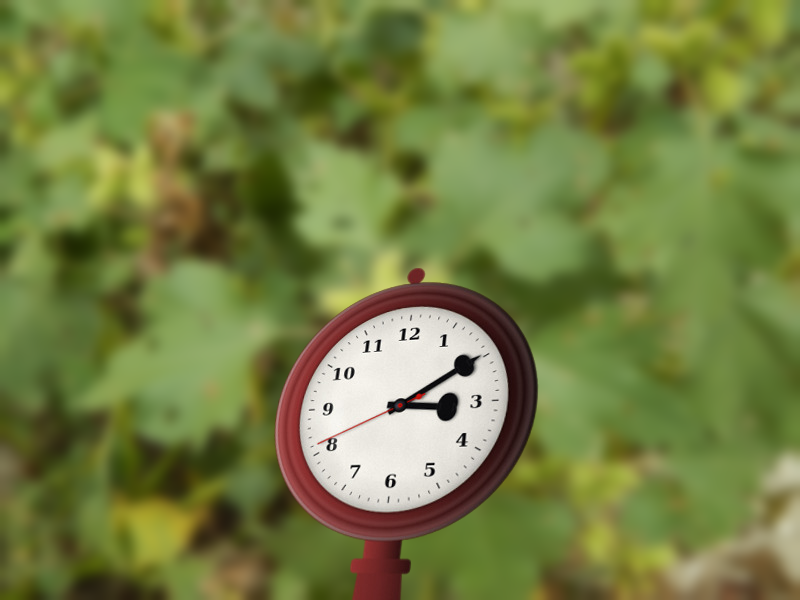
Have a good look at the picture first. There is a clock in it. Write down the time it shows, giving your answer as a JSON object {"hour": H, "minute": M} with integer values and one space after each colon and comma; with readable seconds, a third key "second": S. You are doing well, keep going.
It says {"hour": 3, "minute": 9, "second": 41}
